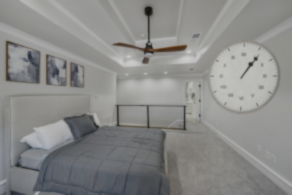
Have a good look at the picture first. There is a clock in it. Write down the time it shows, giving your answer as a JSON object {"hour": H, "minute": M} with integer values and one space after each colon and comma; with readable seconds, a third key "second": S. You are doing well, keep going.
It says {"hour": 1, "minute": 6}
